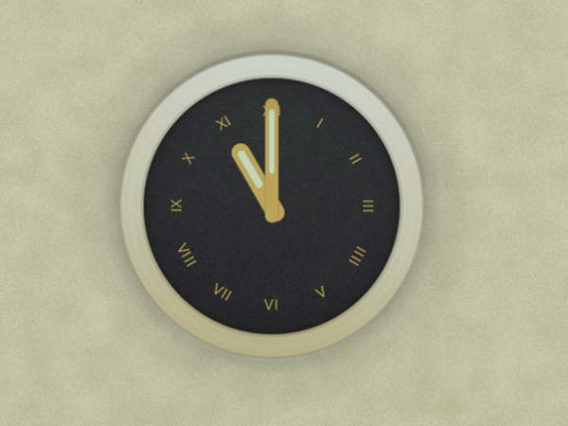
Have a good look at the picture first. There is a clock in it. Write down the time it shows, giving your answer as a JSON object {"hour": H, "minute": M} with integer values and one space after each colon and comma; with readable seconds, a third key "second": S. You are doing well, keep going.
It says {"hour": 11, "minute": 0}
